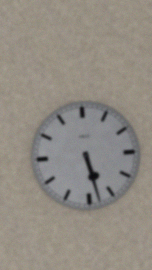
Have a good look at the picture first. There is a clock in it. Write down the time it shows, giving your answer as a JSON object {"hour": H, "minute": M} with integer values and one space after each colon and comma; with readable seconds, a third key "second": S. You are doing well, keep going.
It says {"hour": 5, "minute": 28}
